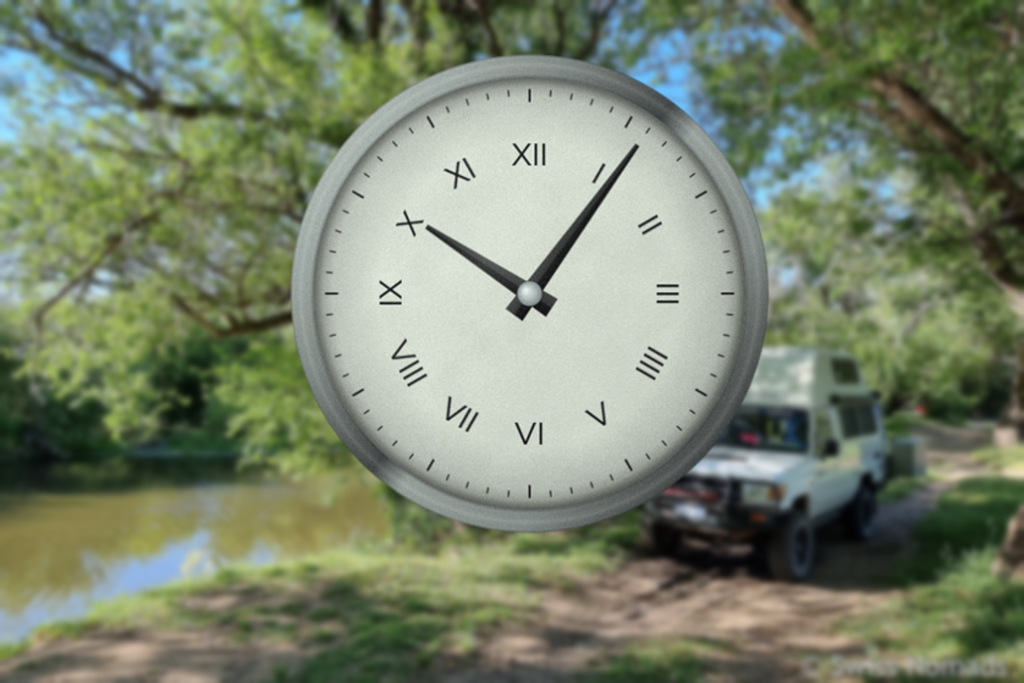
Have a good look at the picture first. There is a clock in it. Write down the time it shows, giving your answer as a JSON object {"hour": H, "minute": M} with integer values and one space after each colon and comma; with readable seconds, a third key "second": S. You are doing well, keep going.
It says {"hour": 10, "minute": 6}
